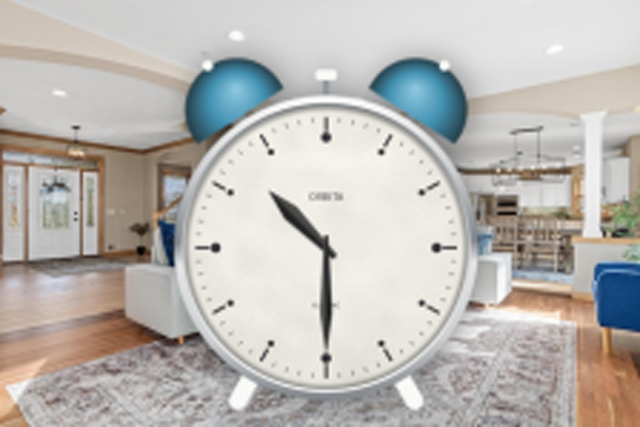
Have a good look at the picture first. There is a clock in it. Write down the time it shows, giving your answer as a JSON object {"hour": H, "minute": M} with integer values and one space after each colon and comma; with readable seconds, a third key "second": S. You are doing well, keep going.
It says {"hour": 10, "minute": 30}
